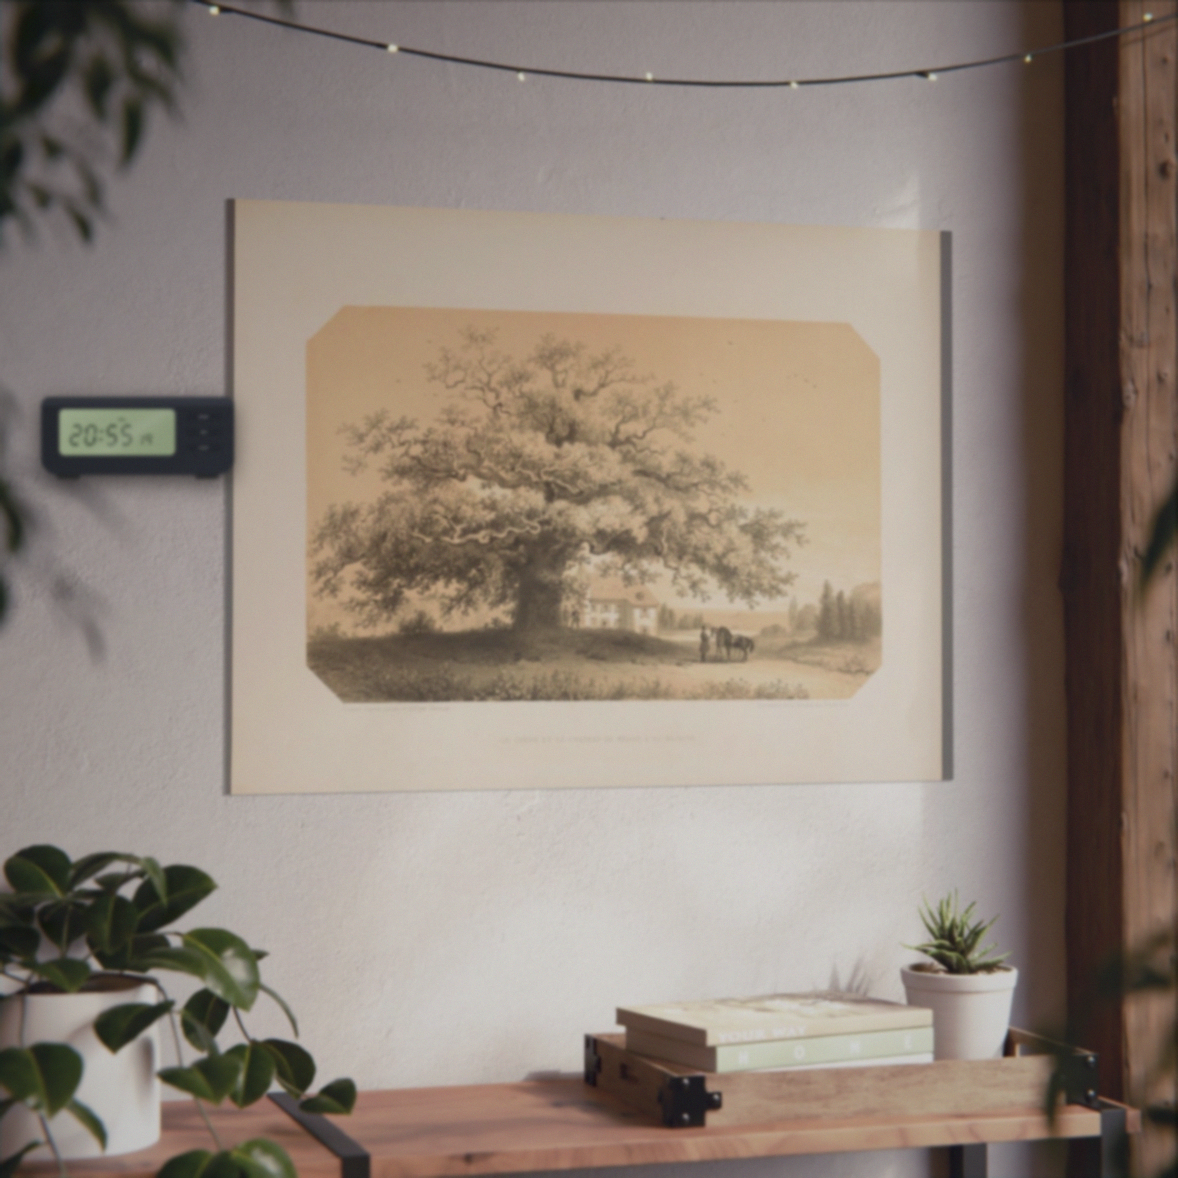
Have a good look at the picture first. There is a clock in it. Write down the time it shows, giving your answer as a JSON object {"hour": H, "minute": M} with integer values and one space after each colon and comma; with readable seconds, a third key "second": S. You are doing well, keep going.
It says {"hour": 20, "minute": 55}
